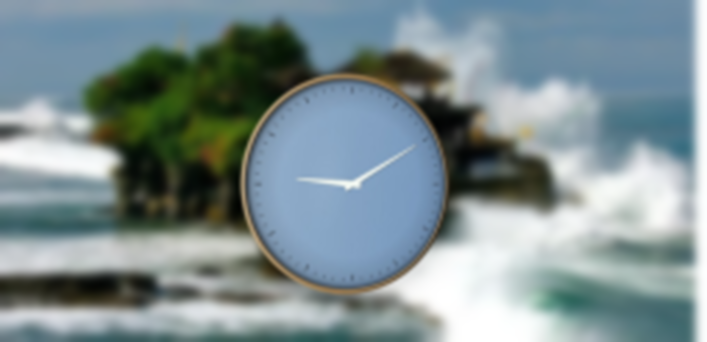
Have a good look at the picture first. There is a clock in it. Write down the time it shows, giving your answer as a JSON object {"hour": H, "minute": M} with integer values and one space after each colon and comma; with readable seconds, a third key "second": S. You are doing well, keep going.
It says {"hour": 9, "minute": 10}
